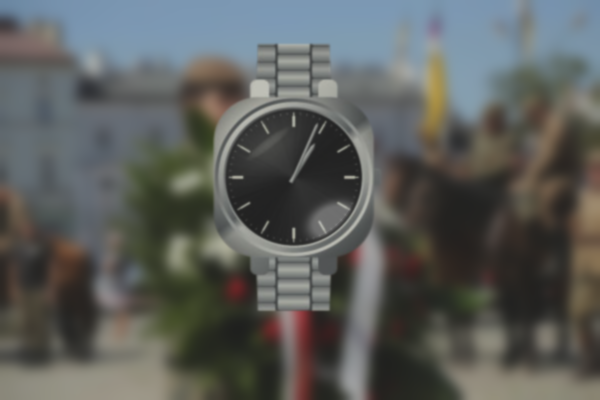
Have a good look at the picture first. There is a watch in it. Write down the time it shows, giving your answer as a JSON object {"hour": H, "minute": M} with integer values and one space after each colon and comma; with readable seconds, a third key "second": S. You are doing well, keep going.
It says {"hour": 1, "minute": 4}
